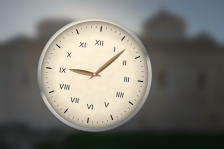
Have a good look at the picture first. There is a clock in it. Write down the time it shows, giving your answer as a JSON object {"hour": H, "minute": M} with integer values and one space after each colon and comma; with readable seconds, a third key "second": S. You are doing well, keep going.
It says {"hour": 9, "minute": 7}
